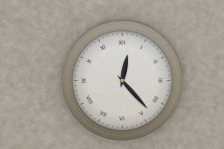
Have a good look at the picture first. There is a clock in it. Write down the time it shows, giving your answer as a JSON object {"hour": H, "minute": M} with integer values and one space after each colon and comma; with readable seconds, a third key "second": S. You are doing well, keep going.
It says {"hour": 12, "minute": 23}
